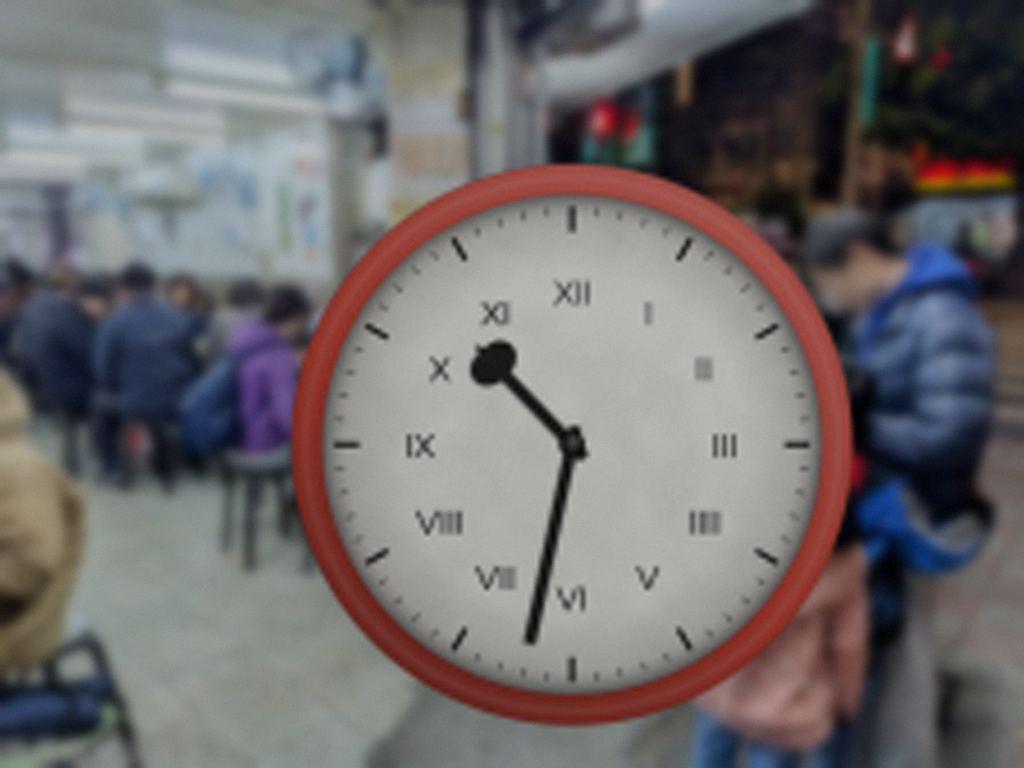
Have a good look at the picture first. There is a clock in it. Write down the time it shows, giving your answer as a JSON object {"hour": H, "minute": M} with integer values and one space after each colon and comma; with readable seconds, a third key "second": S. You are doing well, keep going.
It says {"hour": 10, "minute": 32}
